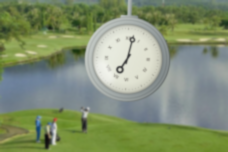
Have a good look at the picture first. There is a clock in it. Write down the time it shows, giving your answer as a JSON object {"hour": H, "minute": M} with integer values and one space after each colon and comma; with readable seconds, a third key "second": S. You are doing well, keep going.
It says {"hour": 7, "minute": 2}
